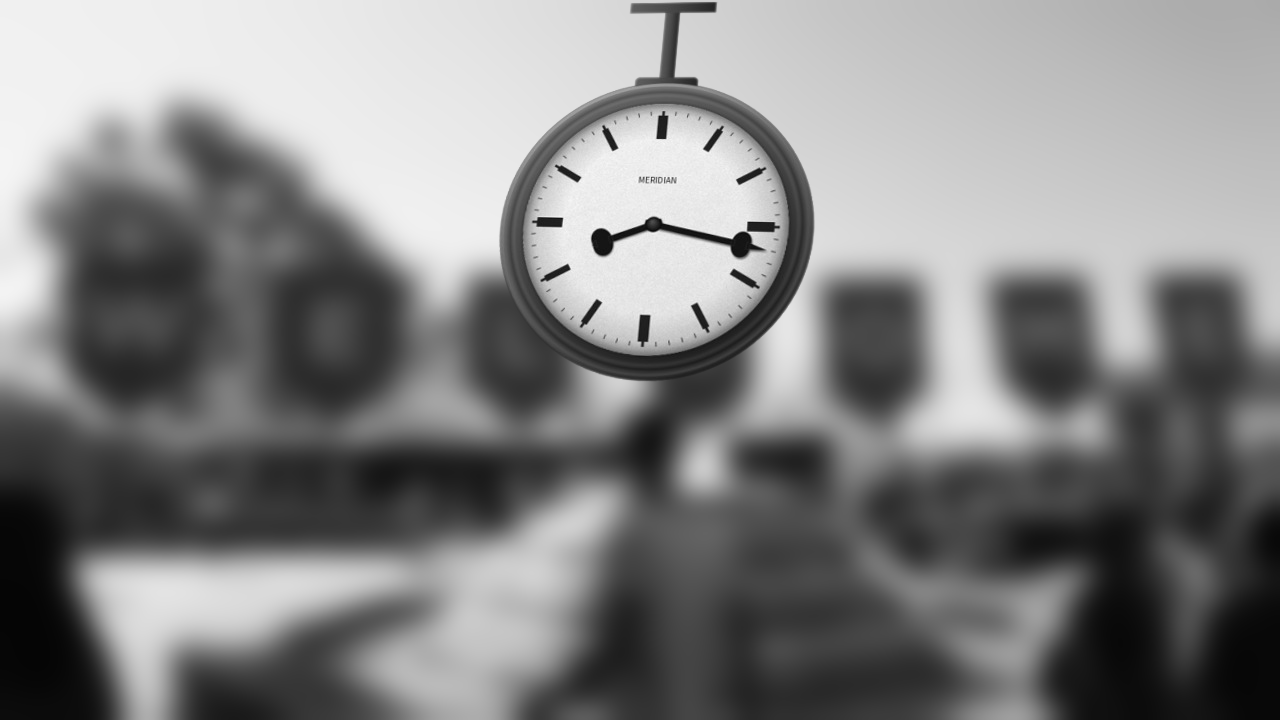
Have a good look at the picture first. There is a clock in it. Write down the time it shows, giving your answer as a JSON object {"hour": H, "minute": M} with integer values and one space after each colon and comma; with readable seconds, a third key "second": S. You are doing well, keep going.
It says {"hour": 8, "minute": 17}
